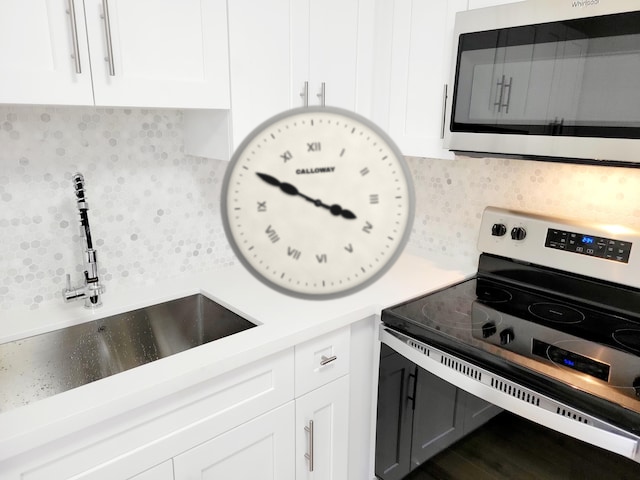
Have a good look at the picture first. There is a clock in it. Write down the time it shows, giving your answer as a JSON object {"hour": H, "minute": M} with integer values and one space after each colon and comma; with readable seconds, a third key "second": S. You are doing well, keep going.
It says {"hour": 3, "minute": 50}
